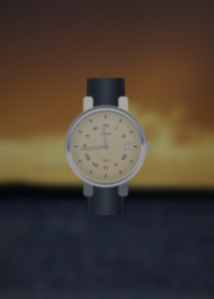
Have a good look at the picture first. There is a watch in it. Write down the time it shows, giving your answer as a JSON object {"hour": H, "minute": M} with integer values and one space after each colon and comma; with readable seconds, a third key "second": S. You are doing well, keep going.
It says {"hour": 11, "minute": 44}
